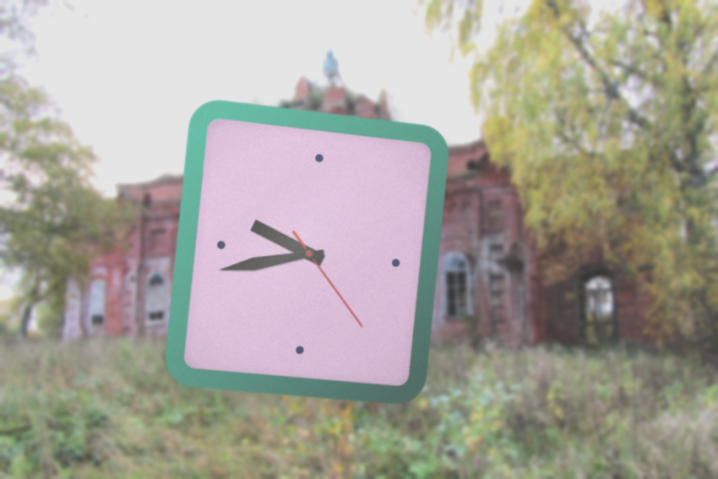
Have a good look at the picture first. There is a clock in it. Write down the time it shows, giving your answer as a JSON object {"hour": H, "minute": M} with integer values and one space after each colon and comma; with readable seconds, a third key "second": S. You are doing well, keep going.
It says {"hour": 9, "minute": 42, "second": 23}
